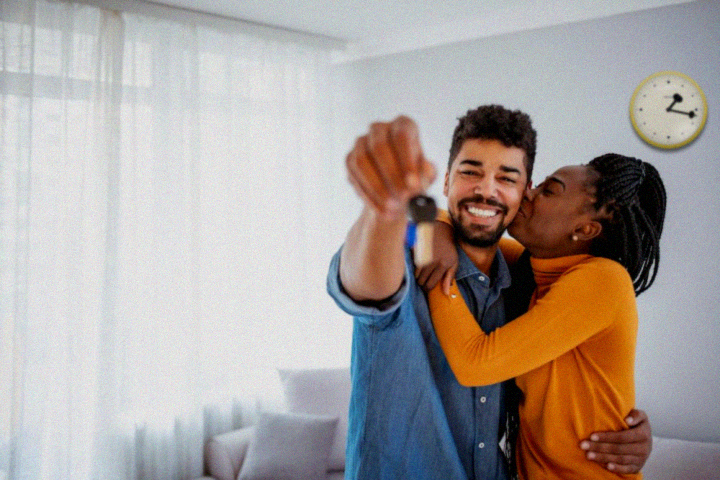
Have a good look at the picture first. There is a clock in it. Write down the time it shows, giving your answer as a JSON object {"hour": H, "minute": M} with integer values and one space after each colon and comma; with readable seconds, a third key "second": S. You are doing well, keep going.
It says {"hour": 1, "minute": 17}
